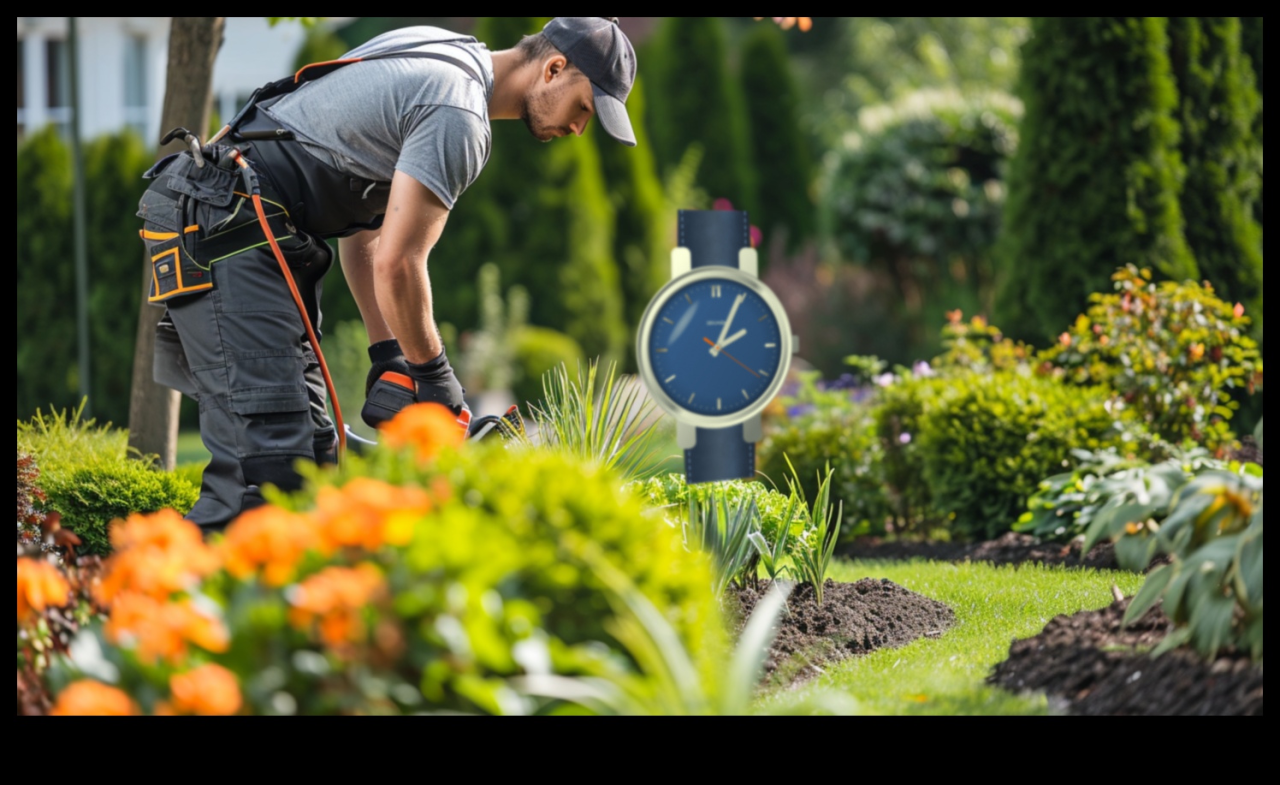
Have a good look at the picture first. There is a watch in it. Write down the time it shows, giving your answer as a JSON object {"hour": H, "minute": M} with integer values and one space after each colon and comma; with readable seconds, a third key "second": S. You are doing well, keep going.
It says {"hour": 2, "minute": 4, "second": 21}
